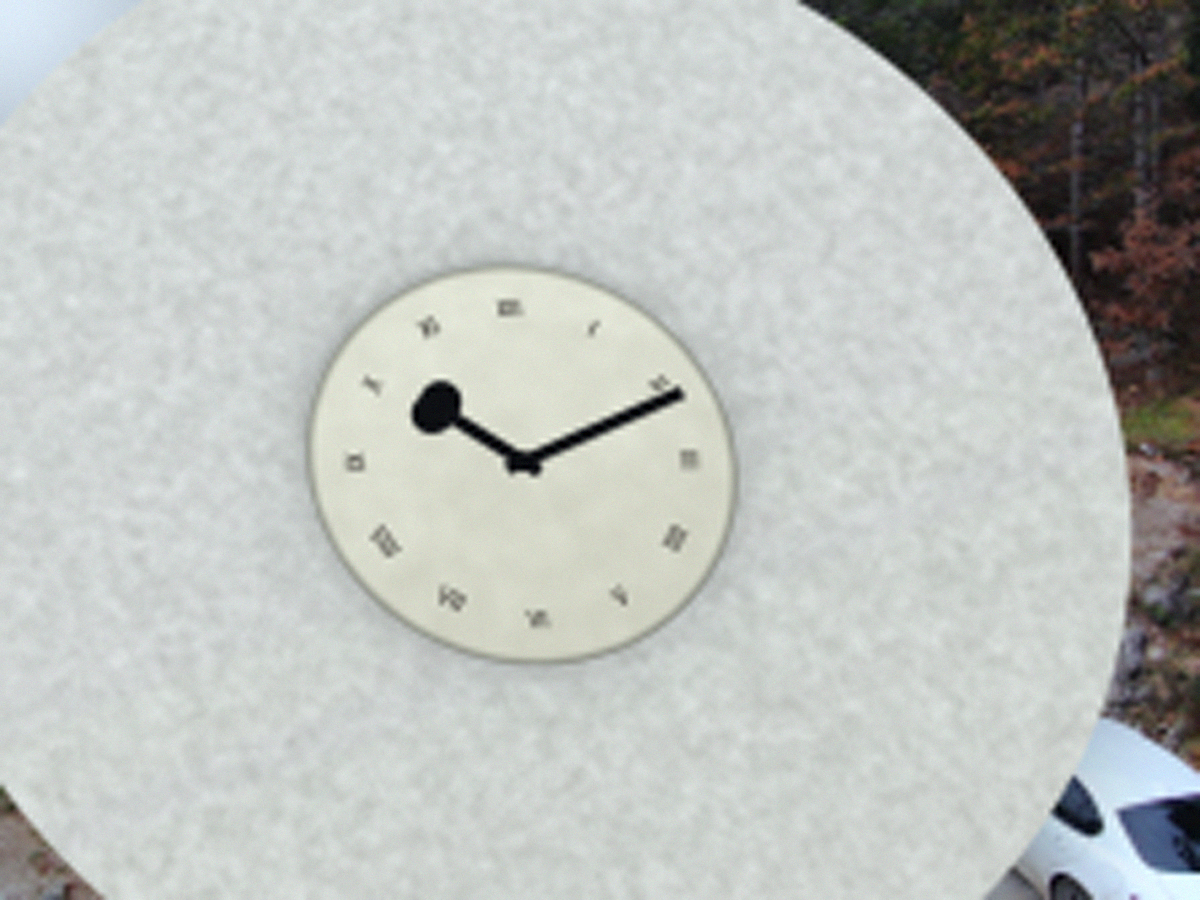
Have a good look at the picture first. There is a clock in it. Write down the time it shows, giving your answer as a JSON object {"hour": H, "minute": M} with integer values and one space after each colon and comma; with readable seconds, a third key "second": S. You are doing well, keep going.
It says {"hour": 10, "minute": 11}
